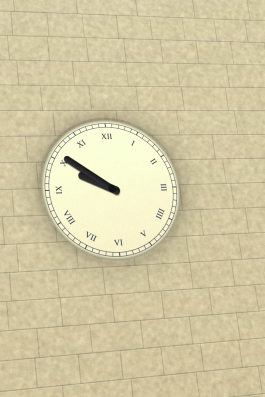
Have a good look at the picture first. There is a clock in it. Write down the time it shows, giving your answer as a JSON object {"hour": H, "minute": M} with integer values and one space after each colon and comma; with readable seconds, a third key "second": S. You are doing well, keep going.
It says {"hour": 9, "minute": 51}
